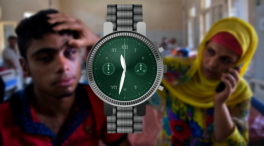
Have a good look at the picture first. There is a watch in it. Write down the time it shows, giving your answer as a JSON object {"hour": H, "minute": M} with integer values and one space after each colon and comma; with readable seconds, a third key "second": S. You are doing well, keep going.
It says {"hour": 11, "minute": 32}
